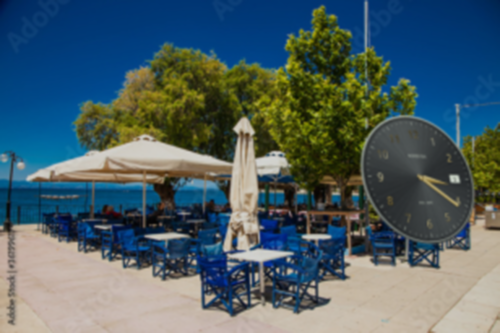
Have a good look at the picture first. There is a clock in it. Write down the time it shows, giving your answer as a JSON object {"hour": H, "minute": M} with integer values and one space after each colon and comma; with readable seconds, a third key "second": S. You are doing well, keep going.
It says {"hour": 3, "minute": 21}
